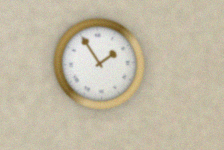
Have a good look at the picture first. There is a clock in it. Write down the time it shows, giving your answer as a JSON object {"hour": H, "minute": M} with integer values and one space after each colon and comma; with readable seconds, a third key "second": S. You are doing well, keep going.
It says {"hour": 1, "minute": 55}
